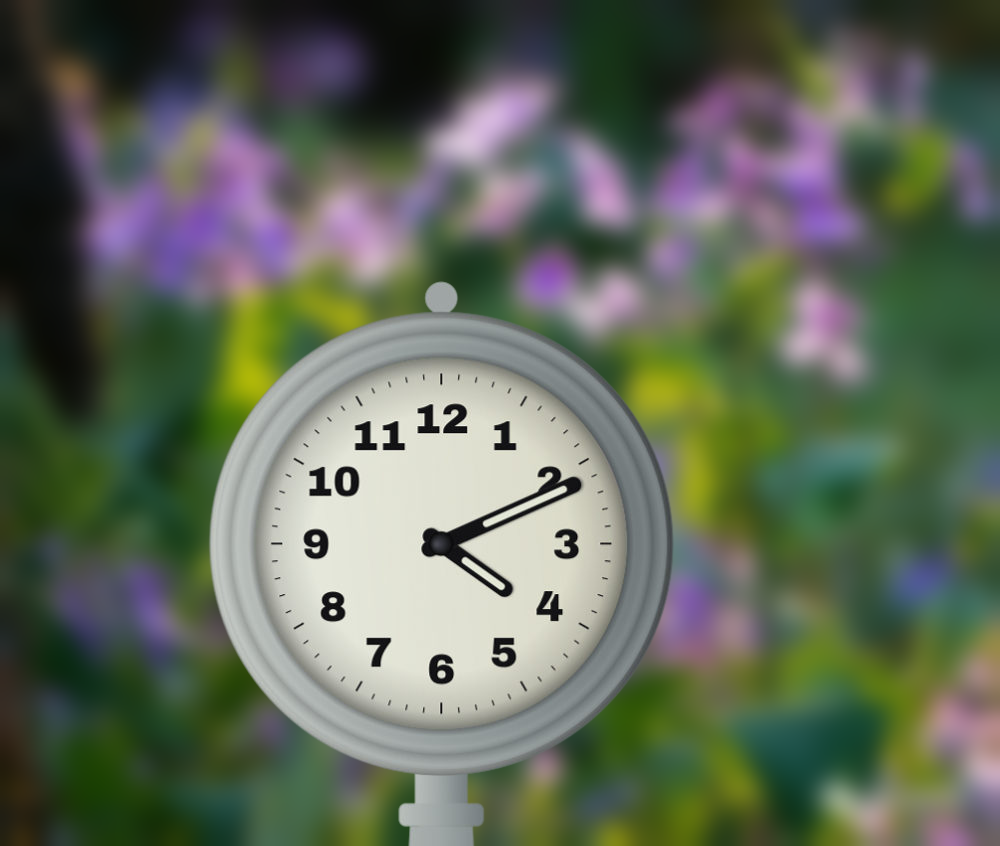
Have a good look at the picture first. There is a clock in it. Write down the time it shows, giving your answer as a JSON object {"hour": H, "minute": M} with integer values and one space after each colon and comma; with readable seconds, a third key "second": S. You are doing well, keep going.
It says {"hour": 4, "minute": 11}
